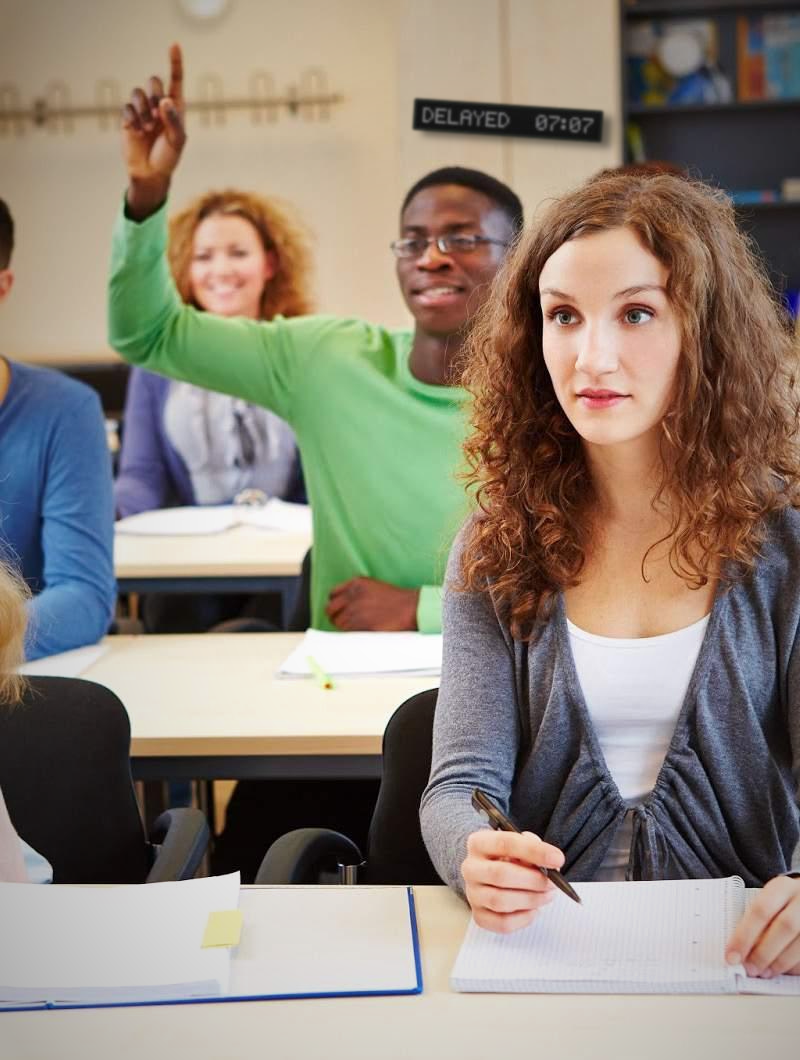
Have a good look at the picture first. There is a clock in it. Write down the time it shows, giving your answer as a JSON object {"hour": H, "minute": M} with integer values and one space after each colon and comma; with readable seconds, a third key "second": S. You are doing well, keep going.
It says {"hour": 7, "minute": 7}
